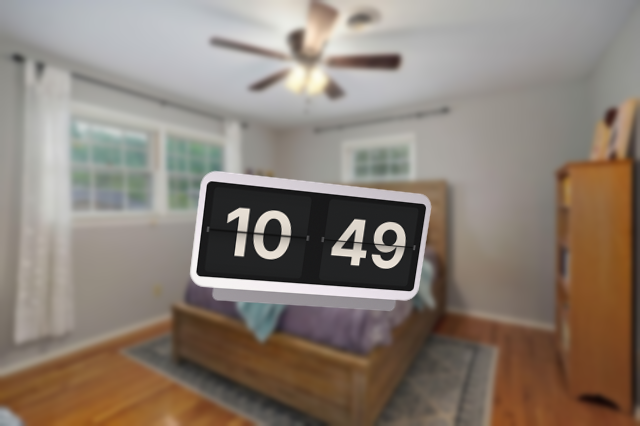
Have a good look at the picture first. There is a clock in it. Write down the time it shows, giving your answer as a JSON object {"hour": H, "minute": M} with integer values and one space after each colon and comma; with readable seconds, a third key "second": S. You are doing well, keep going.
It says {"hour": 10, "minute": 49}
